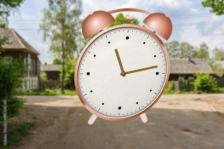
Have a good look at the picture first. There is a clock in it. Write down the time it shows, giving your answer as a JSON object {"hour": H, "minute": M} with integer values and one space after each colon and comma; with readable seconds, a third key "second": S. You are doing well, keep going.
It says {"hour": 11, "minute": 13}
